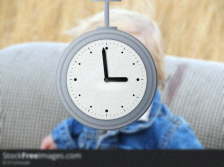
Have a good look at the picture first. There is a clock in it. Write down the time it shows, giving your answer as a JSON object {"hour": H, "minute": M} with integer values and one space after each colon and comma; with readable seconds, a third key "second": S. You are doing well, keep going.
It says {"hour": 2, "minute": 59}
